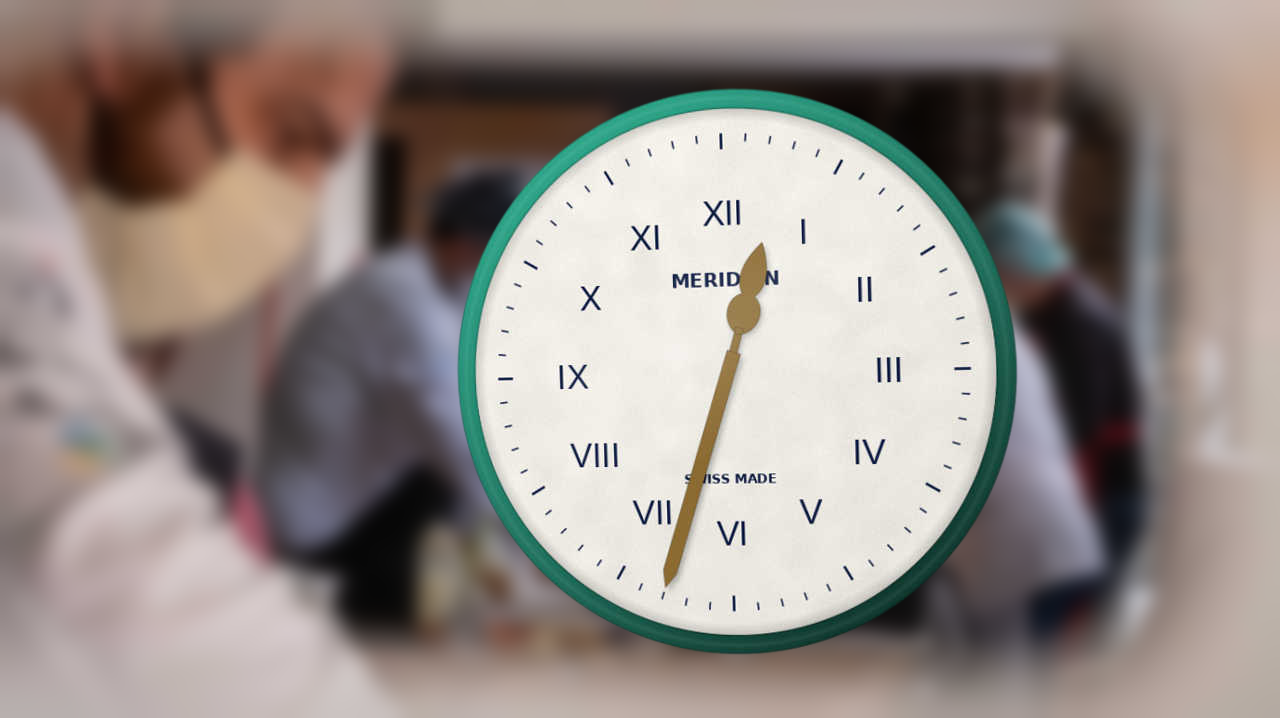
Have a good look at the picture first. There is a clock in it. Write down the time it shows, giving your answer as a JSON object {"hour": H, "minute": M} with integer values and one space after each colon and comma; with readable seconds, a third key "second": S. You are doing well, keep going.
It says {"hour": 12, "minute": 33}
